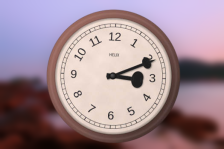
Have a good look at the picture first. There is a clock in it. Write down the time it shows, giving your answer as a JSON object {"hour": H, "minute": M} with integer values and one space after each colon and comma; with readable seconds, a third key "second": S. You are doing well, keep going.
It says {"hour": 3, "minute": 11}
